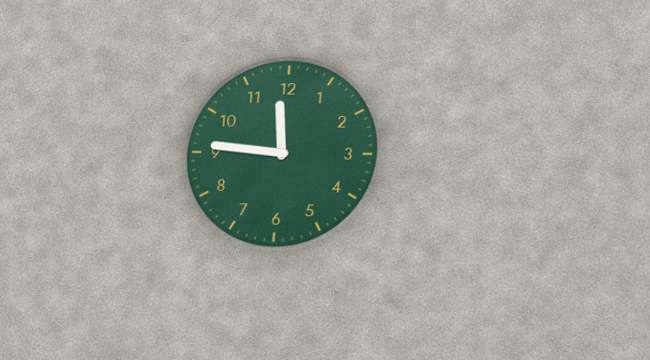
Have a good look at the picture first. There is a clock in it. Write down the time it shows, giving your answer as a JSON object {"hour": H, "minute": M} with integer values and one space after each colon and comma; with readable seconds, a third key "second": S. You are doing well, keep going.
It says {"hour": 11, "minute": 46}
